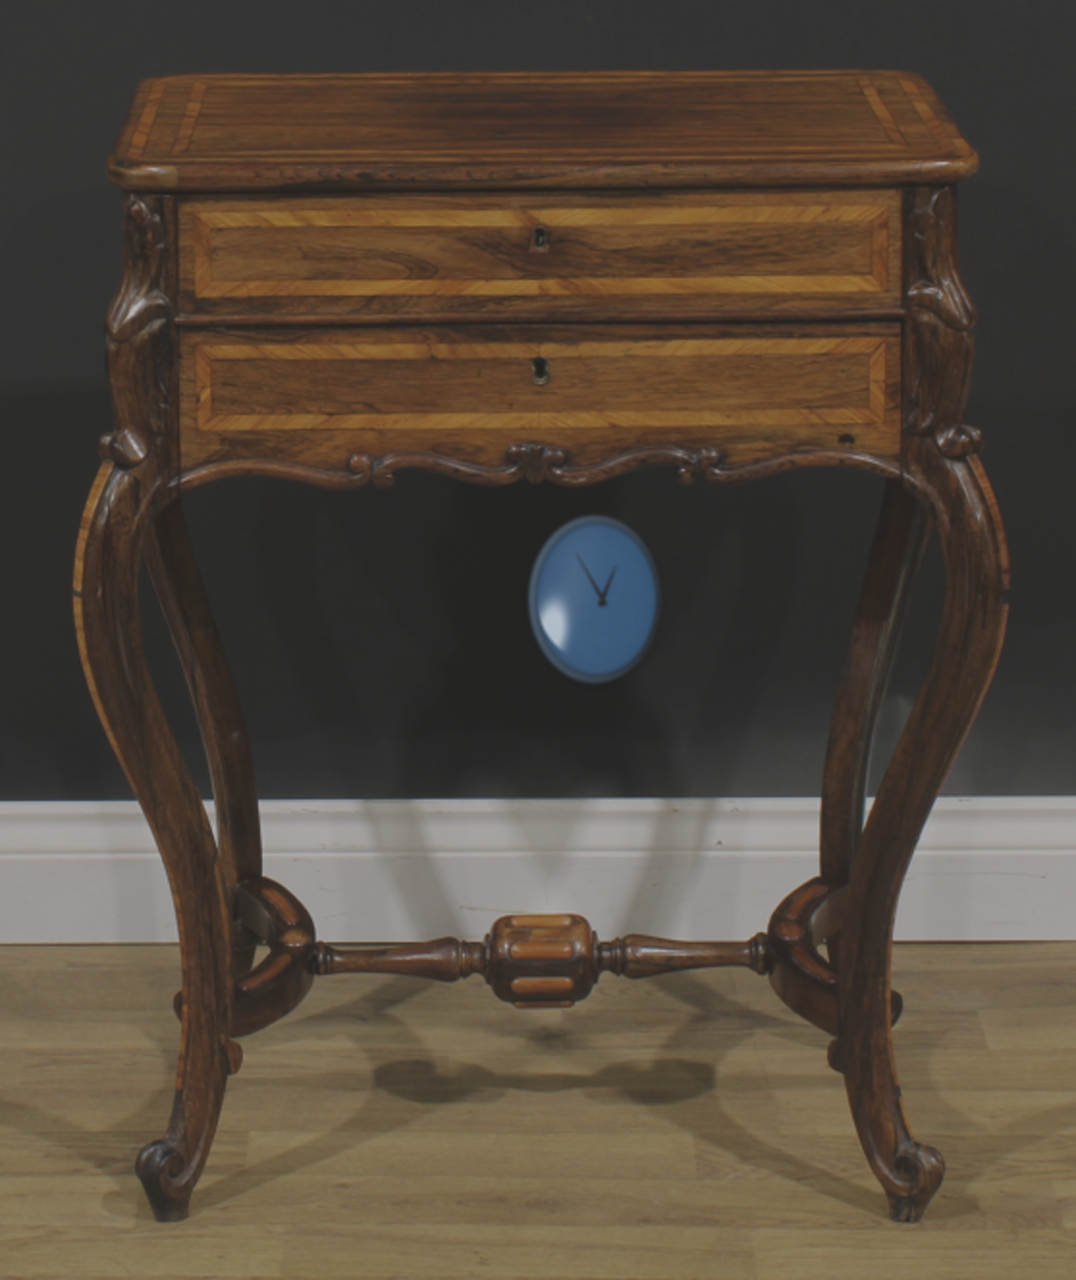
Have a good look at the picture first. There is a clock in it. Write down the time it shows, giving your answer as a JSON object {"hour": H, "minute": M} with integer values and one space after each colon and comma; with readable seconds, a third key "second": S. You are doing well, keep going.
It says {"hour": 12, "minute": 54}
